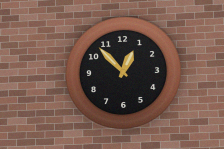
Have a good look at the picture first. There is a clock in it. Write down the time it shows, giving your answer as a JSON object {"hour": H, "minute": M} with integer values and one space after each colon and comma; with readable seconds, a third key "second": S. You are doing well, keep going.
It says {"hour": 12, "minute": 53}
